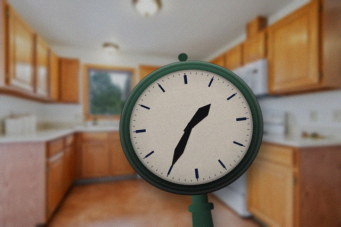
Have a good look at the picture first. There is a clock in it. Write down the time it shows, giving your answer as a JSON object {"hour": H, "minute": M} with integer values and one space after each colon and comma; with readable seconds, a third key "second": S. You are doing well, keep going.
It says {"hour": 1, "minute": 35}
